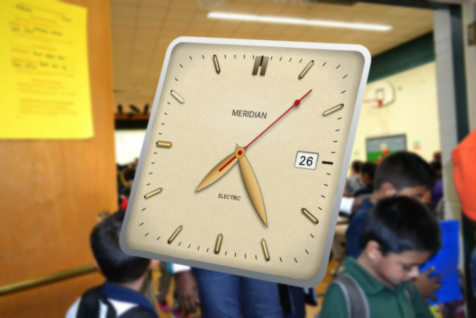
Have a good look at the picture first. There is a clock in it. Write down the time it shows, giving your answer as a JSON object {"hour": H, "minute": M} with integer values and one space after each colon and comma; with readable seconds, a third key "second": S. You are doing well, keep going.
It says {"hour": 7, "minute": 24, "second": 7}
